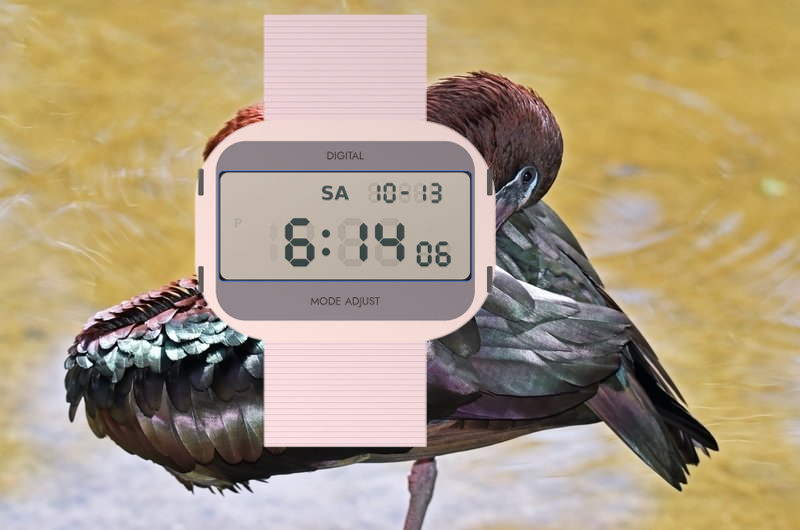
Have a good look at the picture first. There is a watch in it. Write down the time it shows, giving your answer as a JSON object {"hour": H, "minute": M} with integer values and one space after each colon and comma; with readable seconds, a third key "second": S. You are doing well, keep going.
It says {"hour": 6, "minute": 14, "second": 6}
